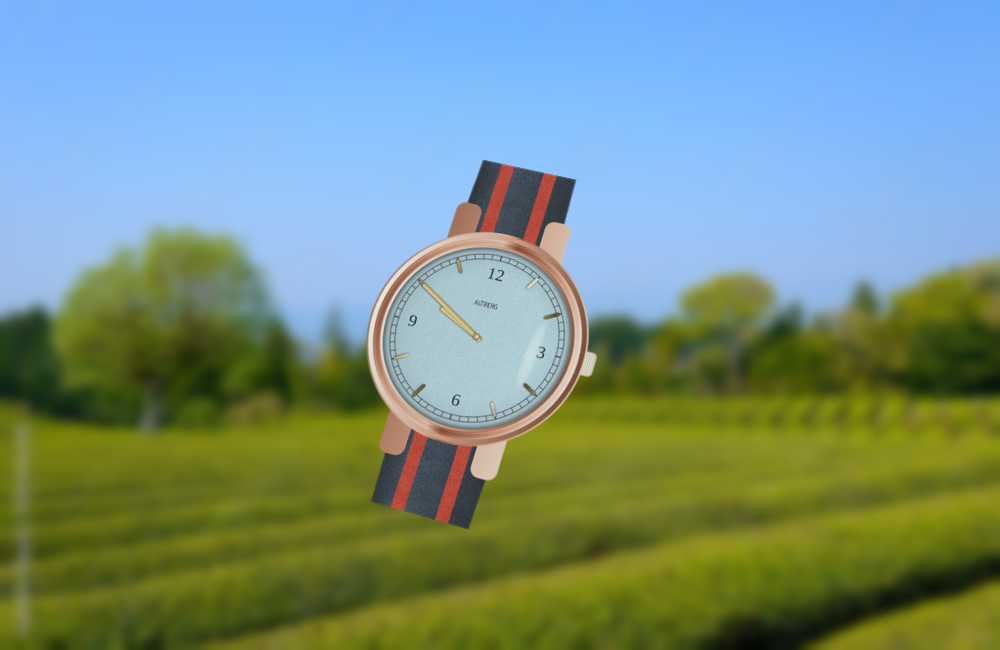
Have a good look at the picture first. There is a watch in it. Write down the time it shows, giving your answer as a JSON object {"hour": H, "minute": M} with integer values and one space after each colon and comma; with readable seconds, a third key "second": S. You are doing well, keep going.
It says {"hour": 9, "minute": 50}
